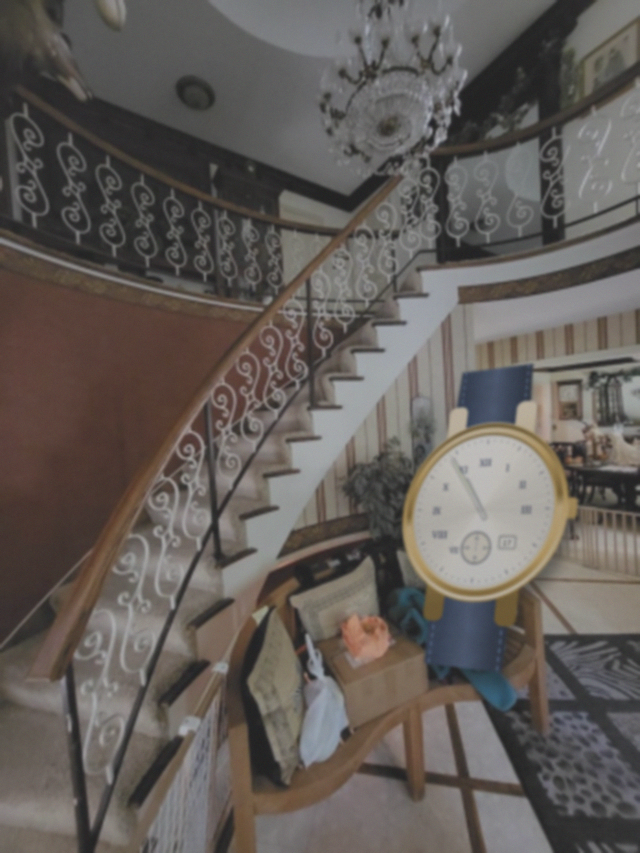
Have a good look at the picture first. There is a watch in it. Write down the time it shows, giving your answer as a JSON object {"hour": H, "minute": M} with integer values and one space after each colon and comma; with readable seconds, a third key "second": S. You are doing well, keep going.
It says {"hour": 10, "minute": 54}
